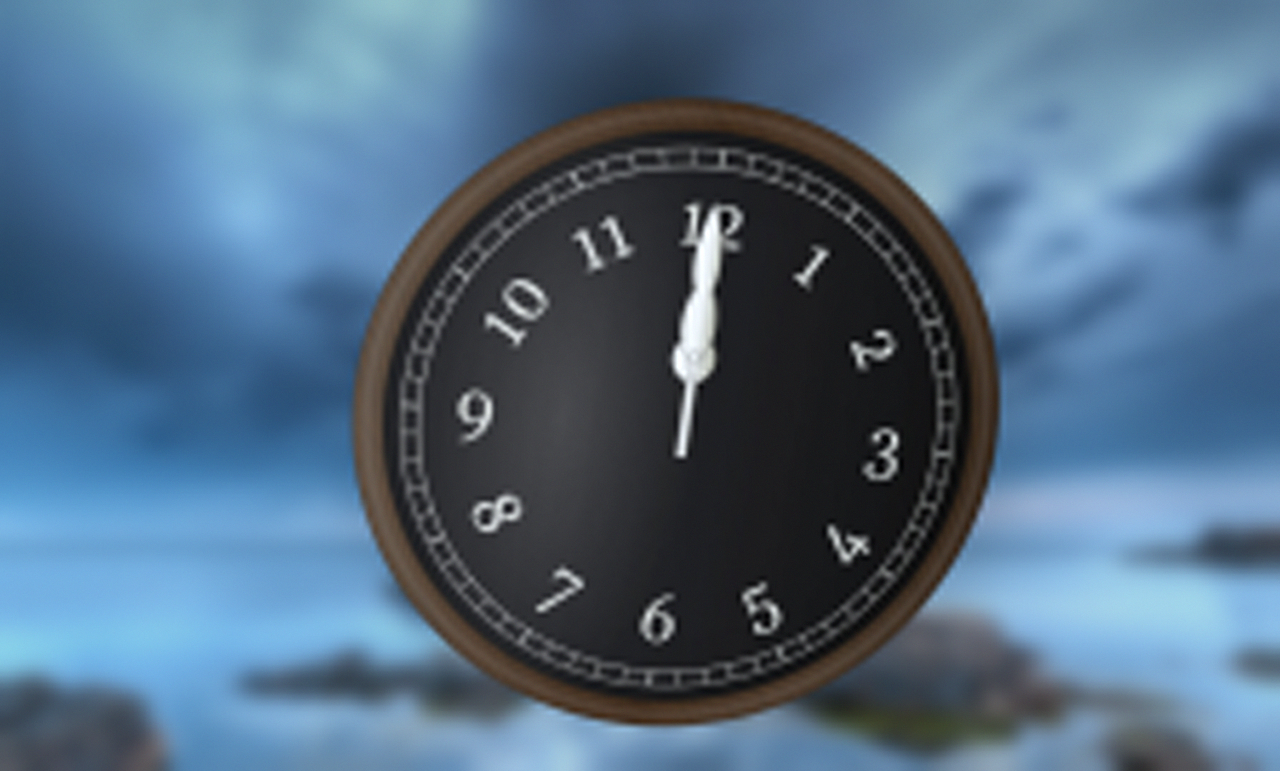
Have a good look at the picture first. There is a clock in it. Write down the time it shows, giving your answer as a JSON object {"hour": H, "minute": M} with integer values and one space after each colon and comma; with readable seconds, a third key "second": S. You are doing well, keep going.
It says {"hour": 12, "minute": 0}
